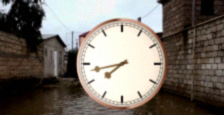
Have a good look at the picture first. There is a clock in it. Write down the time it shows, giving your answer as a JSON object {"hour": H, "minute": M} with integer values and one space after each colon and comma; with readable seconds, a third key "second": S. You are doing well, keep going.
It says {"hour": 7, "minute": 43}
